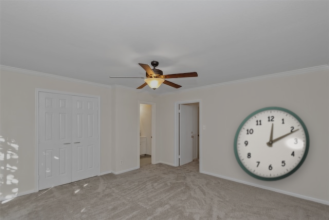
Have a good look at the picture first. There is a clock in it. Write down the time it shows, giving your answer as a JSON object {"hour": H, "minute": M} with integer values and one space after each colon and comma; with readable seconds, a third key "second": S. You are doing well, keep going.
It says {"hour": 12, "minute": 11}
